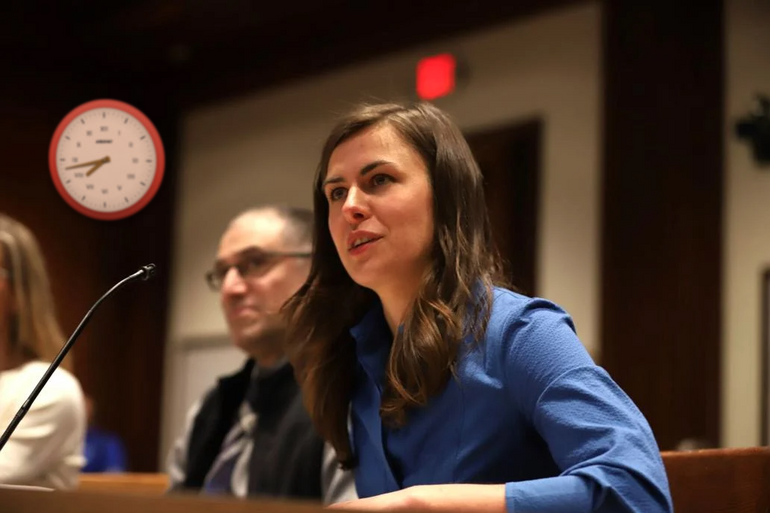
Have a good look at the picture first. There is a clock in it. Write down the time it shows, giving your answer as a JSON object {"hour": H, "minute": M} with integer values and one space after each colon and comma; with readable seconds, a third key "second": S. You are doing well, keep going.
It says {"hour": 7, "minute": 43}
